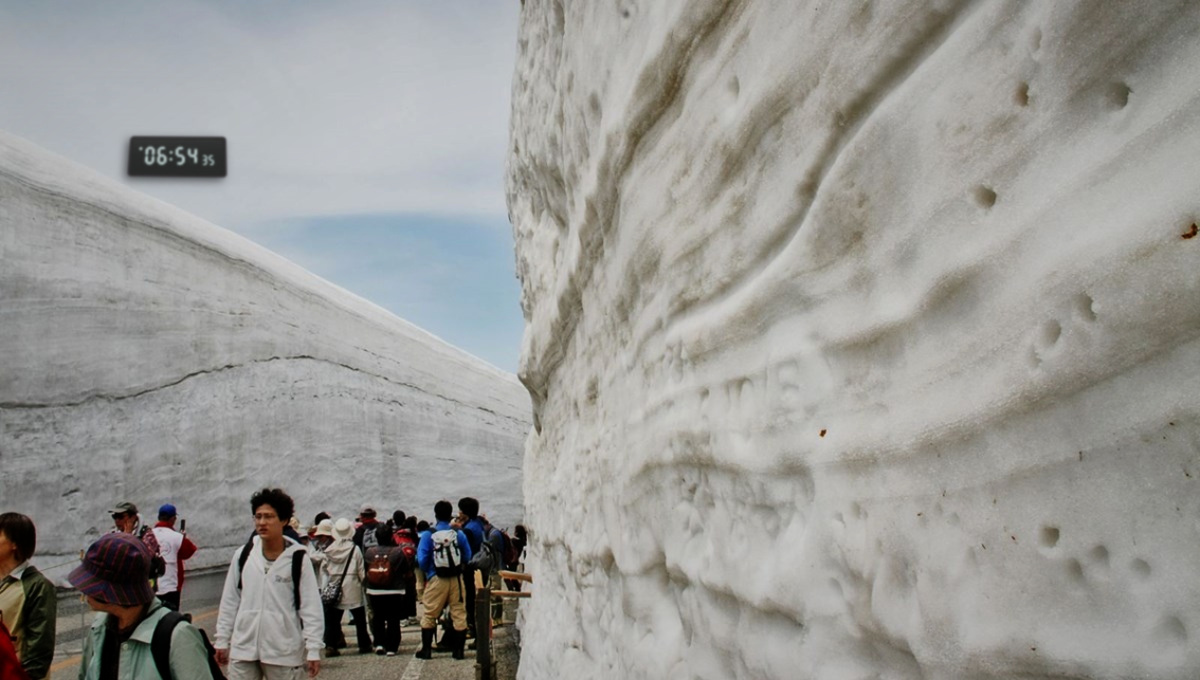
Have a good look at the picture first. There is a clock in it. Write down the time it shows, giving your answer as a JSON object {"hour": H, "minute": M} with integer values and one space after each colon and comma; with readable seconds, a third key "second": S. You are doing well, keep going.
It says {"hour": 6, "minute": 54}
